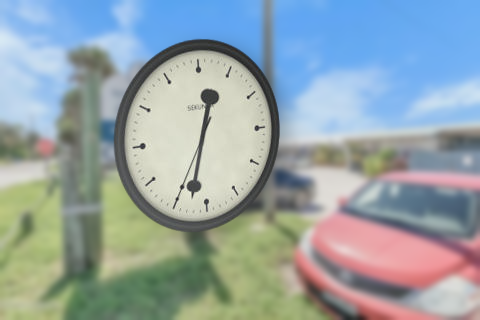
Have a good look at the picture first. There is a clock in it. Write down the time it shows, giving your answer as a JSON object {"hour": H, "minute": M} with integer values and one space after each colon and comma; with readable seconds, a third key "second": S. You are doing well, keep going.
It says {"hour": 12, "minute": 32, "second": 35}
